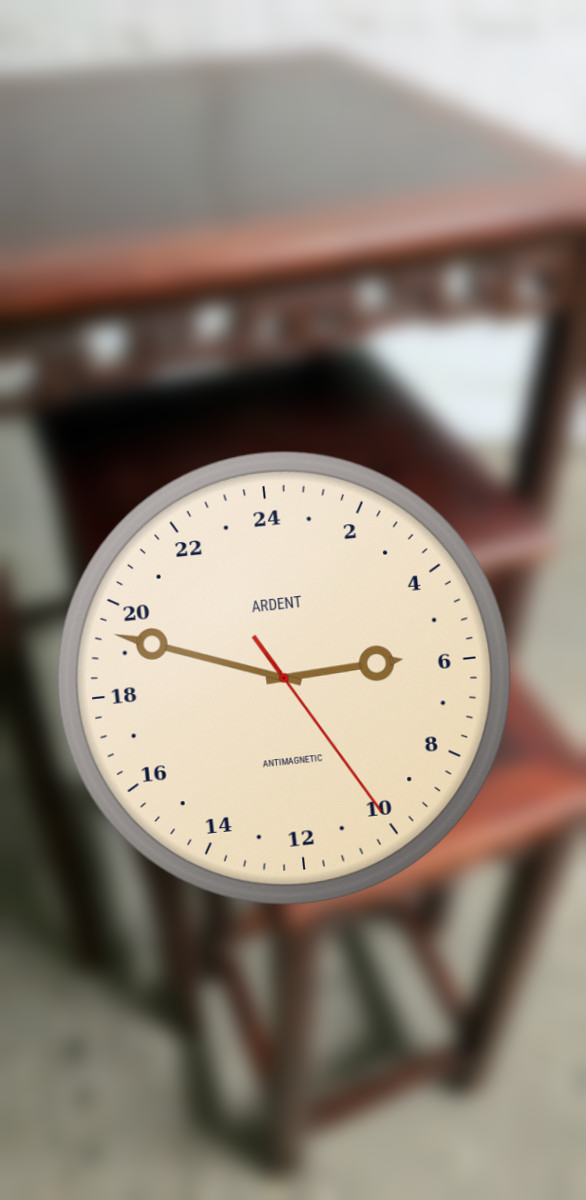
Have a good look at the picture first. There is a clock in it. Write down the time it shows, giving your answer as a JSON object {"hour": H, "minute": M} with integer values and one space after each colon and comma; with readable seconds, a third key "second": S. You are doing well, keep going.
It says {"hour": 5, "minute": 48, "second": 25}
